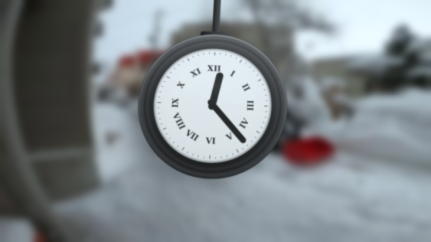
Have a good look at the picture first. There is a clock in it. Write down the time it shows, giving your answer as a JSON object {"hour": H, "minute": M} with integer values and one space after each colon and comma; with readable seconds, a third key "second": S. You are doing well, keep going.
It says {"hour": 12, "minute": 23}
